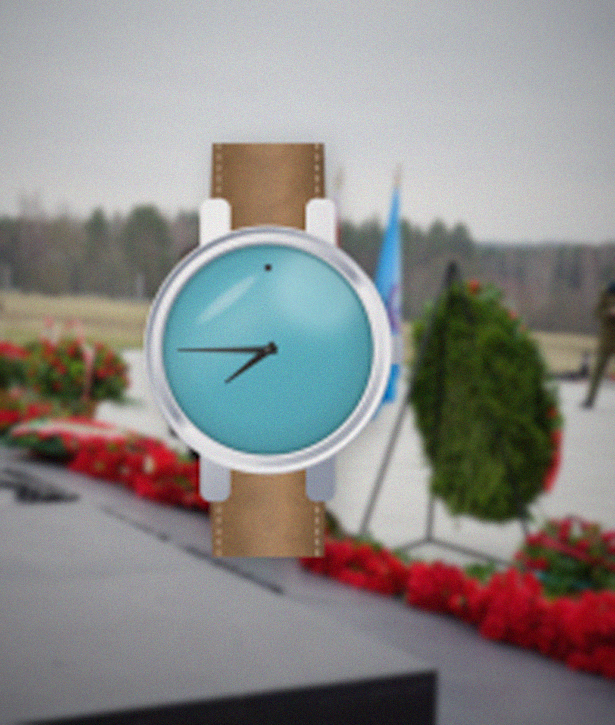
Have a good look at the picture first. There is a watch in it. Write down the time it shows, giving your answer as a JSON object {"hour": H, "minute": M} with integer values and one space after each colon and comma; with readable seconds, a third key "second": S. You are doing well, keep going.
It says {"hour": 7, "minute": 45}
